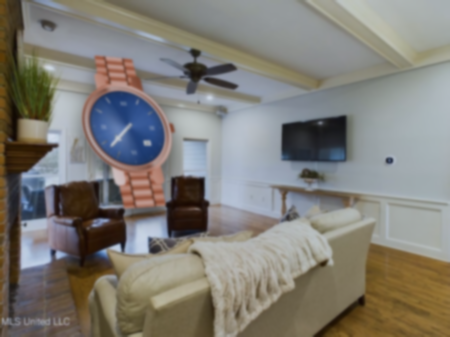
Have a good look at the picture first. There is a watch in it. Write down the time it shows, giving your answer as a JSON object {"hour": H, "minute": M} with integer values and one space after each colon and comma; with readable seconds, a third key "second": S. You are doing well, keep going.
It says {"hour": 7, "minute": 38}
